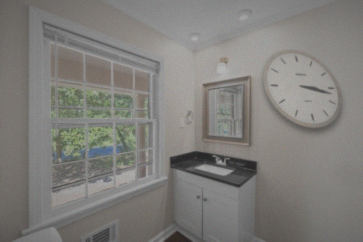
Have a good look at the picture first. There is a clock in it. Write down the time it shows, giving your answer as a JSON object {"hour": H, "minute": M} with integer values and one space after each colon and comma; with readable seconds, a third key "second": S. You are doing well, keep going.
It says {"hour": 3, "minute": 17}
